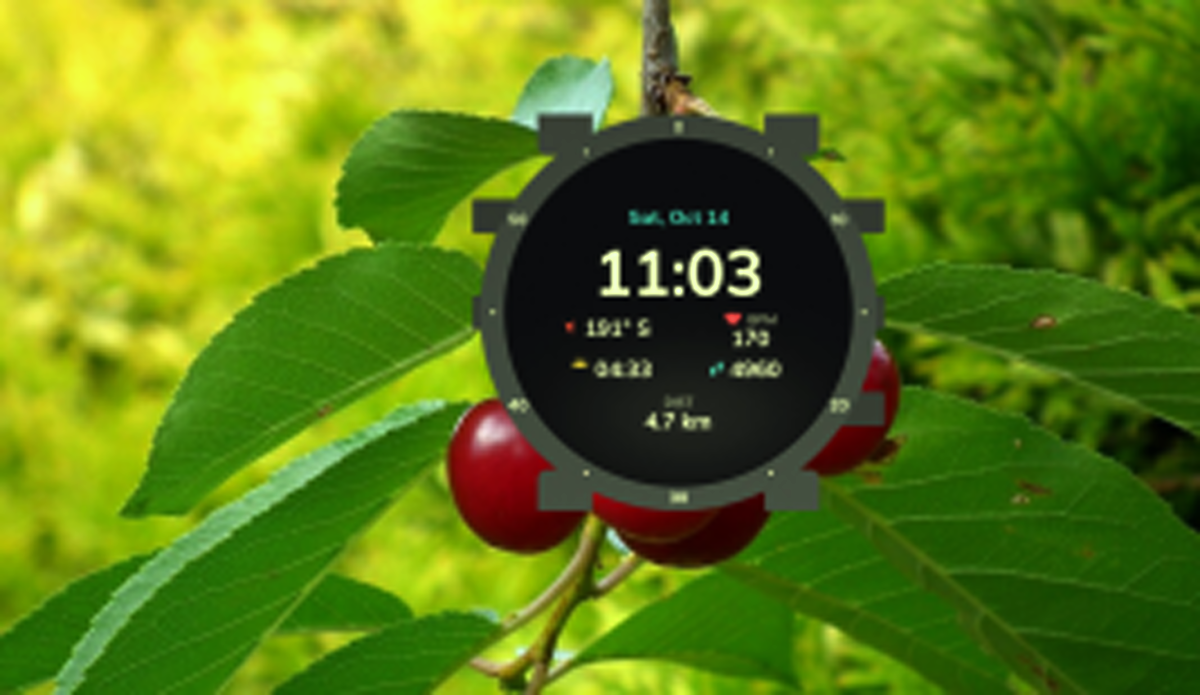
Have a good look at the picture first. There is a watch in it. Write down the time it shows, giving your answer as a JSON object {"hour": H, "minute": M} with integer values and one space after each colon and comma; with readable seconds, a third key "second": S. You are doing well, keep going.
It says {"hour": 11, "minute": 3}
